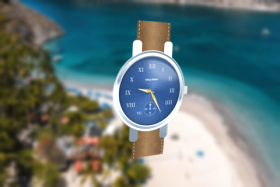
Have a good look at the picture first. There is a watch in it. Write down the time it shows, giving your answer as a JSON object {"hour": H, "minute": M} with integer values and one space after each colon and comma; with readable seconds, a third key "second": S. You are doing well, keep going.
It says {"hour": 9, "minute": 25}
